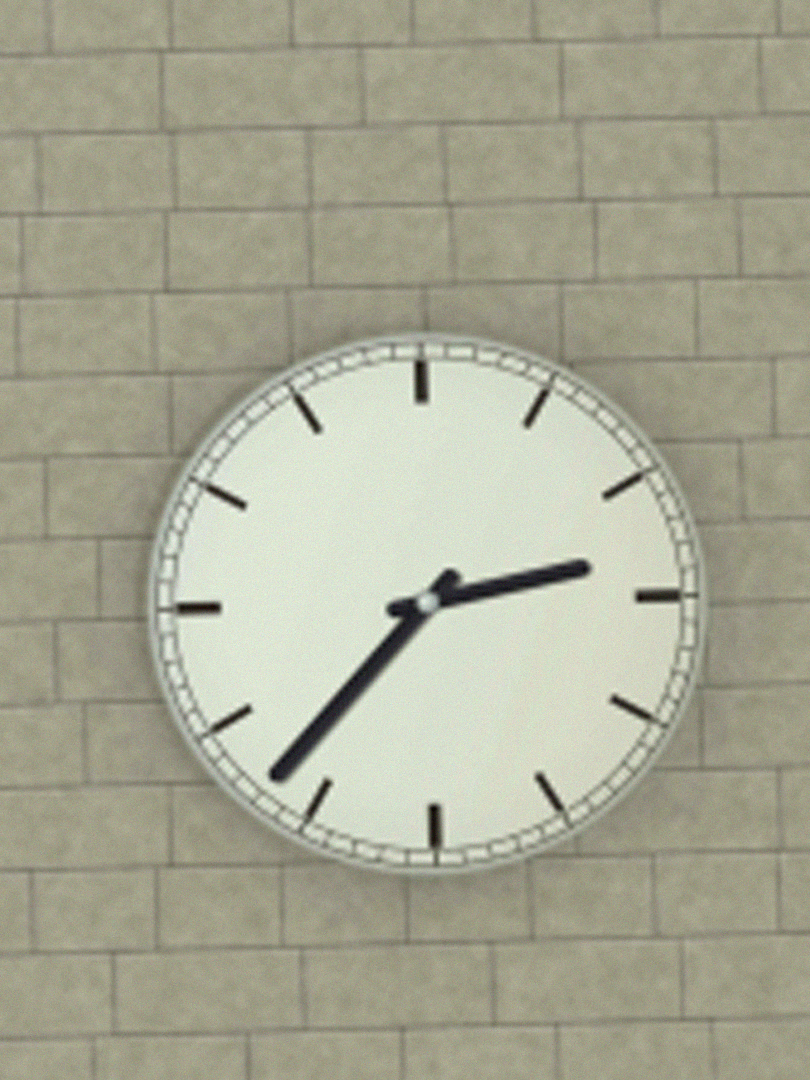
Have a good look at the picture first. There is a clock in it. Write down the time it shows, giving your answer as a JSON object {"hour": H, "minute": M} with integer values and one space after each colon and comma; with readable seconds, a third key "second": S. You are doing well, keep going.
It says {"hour": 2, "minute": 37}
